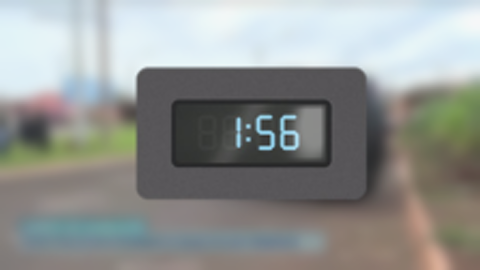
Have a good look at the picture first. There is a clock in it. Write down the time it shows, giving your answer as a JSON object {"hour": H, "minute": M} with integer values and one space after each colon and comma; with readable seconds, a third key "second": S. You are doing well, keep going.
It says {"hour": 1, "minute": 56}
